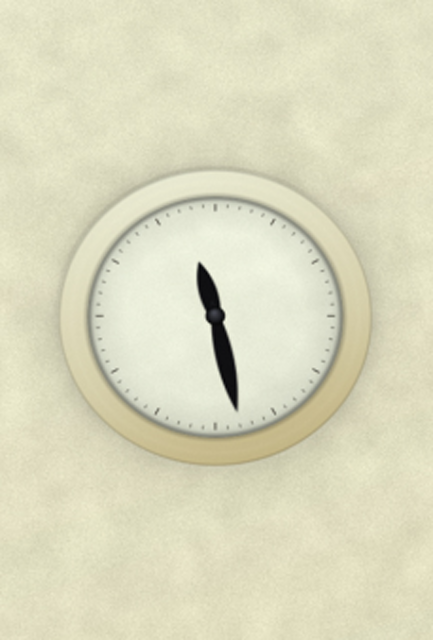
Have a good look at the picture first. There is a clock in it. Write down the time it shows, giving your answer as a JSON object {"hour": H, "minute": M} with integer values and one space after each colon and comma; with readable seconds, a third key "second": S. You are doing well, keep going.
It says {"hour": 11, "minute": 28}
